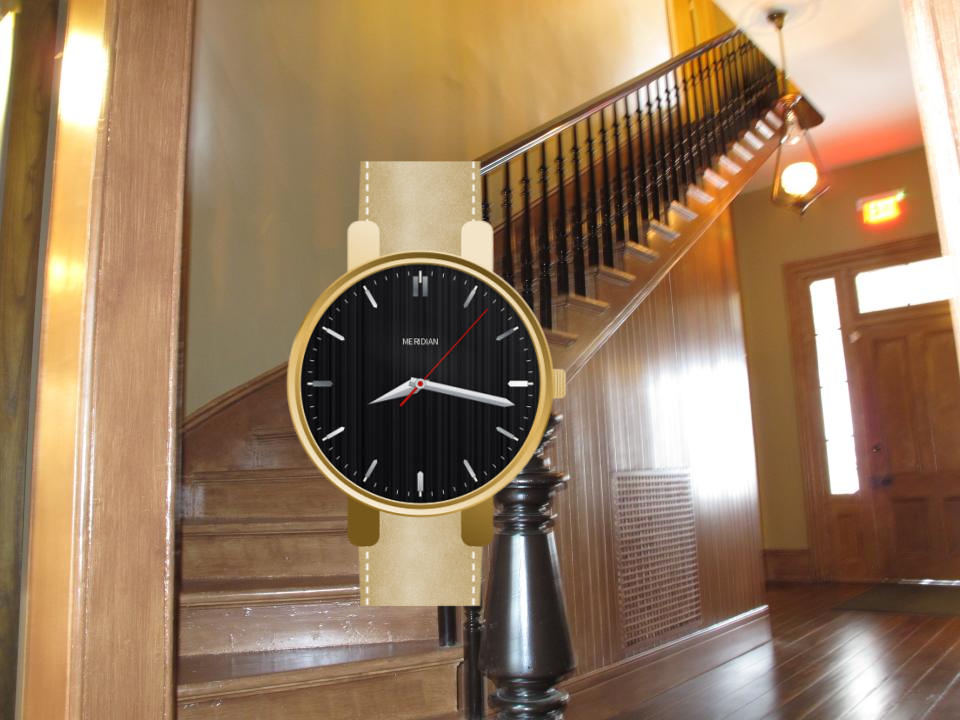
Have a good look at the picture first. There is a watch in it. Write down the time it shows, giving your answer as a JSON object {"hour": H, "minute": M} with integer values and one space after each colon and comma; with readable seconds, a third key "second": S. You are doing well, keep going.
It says {"hour": 8, "minute": 17, "second": 7}
